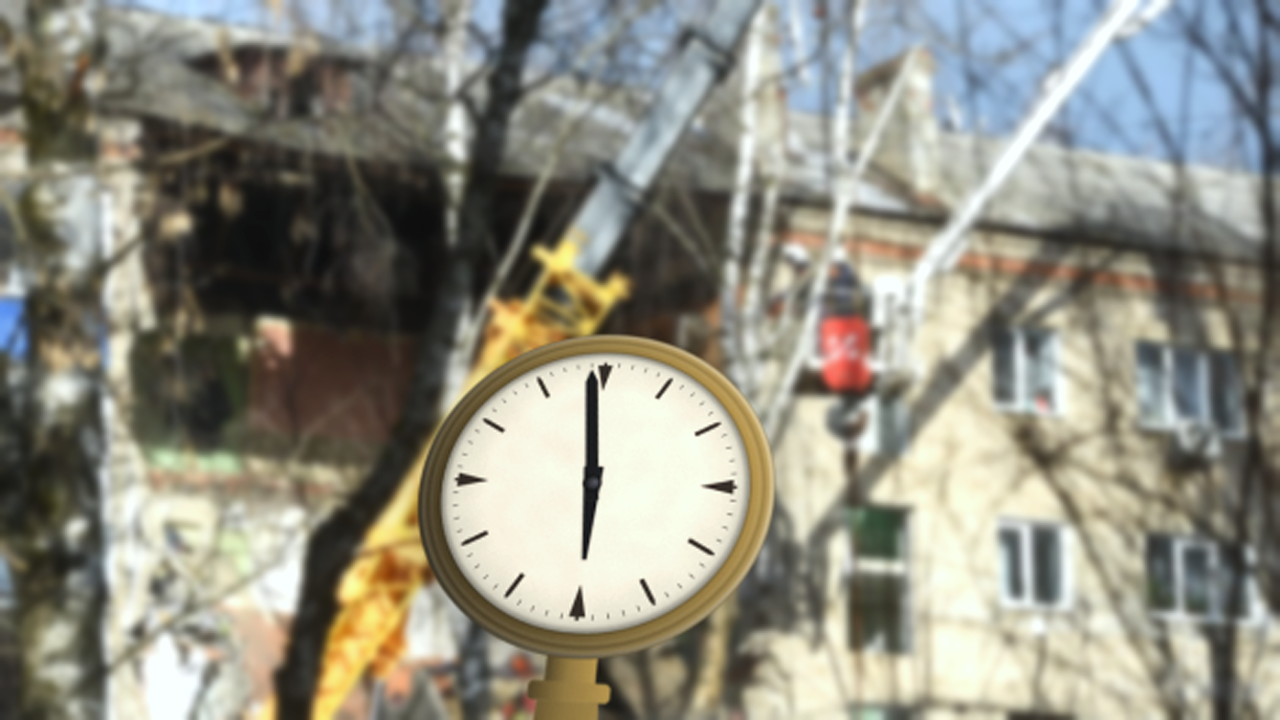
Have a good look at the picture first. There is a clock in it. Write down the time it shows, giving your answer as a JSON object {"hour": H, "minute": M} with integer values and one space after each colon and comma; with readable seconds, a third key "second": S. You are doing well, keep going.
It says {"hour": 5, "minute": 59}
